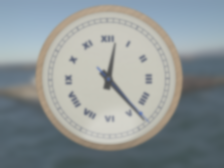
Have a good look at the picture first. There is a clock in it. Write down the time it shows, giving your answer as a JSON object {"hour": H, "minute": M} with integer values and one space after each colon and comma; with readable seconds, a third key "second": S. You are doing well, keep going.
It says {"hour": 12, "minute": 23, "second": 23}
